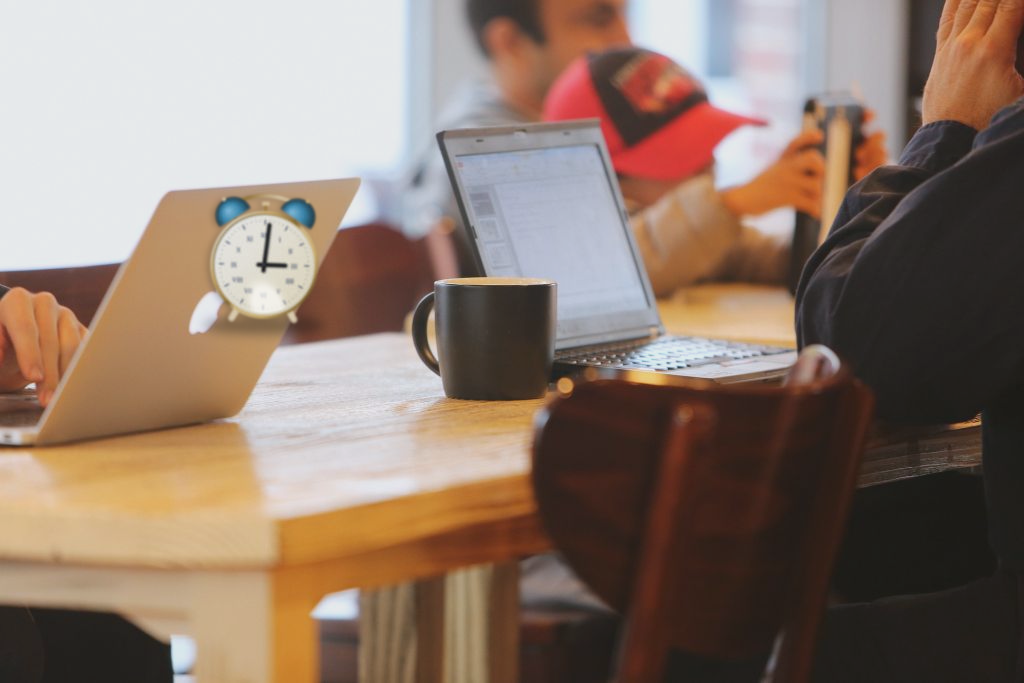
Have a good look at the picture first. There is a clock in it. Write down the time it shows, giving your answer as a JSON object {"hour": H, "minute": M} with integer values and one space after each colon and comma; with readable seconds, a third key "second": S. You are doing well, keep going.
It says {"hour": 3, "minute": 1}
